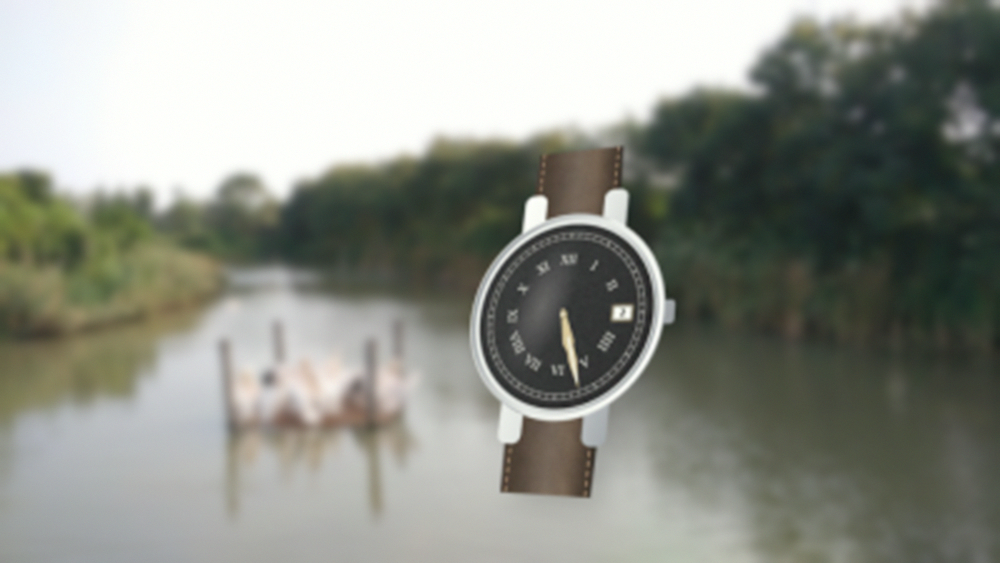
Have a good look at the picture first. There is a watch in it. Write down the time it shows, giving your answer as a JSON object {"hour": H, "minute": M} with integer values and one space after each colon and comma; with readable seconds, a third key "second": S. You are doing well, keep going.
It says {"hour": 5, "minute": 27}
